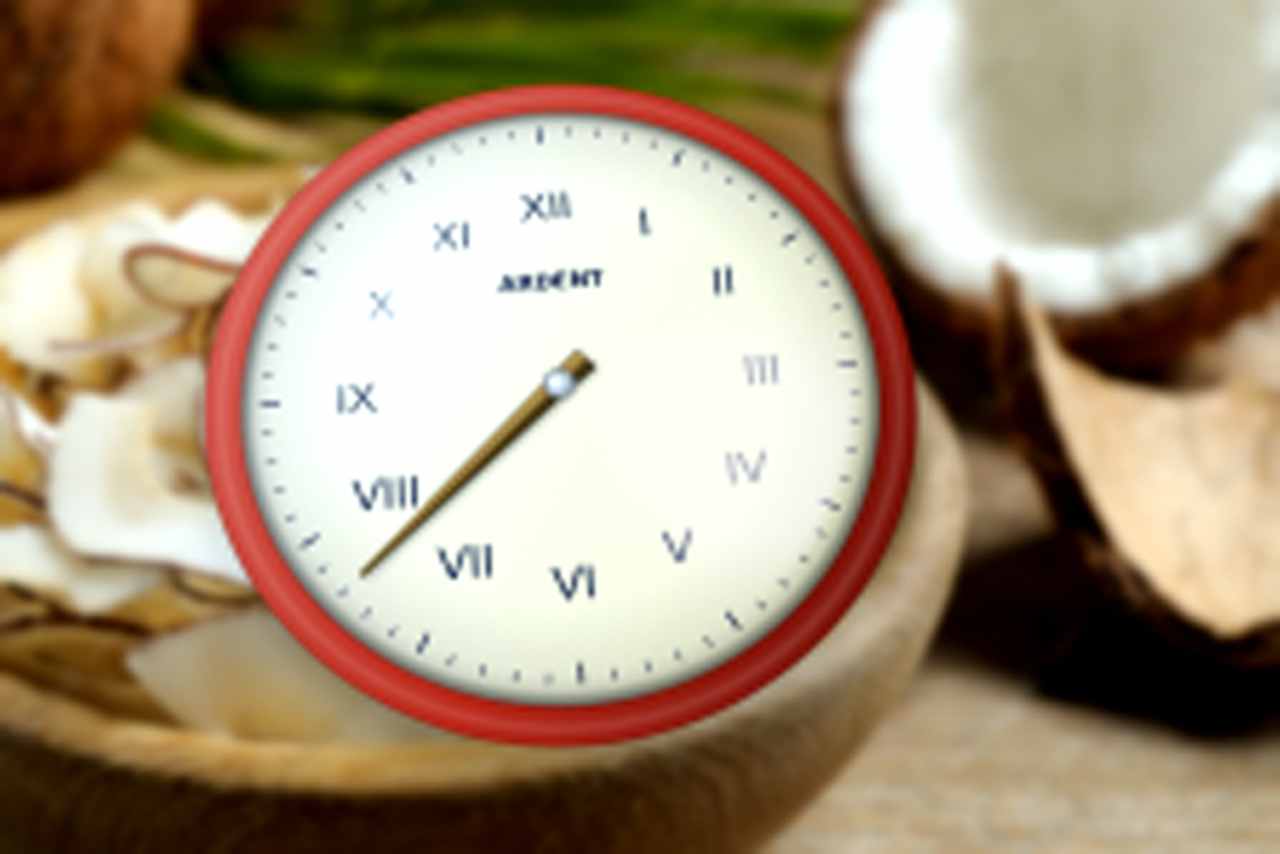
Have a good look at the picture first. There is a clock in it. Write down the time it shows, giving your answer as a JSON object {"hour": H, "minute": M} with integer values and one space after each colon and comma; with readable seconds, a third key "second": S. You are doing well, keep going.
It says {"hour": 7, "minute": 38}
